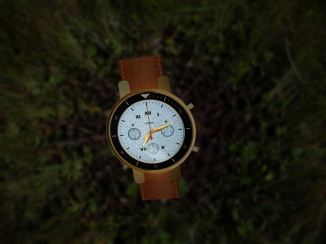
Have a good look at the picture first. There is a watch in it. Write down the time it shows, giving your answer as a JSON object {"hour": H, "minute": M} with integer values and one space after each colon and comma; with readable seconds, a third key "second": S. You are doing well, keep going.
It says {"hour": 7, "minute": 12}
